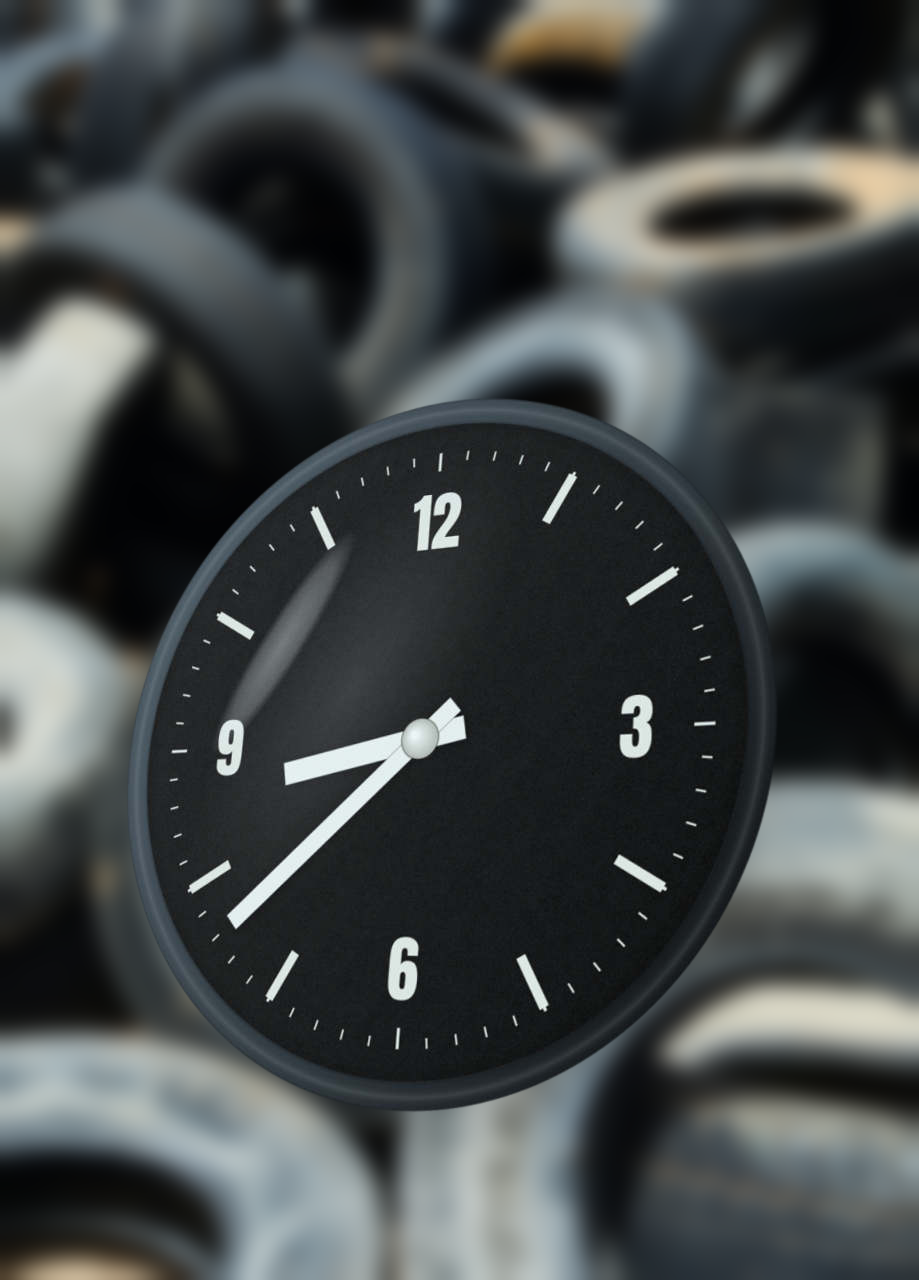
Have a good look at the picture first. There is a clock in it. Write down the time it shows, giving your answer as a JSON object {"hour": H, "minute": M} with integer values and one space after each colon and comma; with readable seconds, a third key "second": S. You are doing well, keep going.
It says {"hour": 8, "minute": 38}
